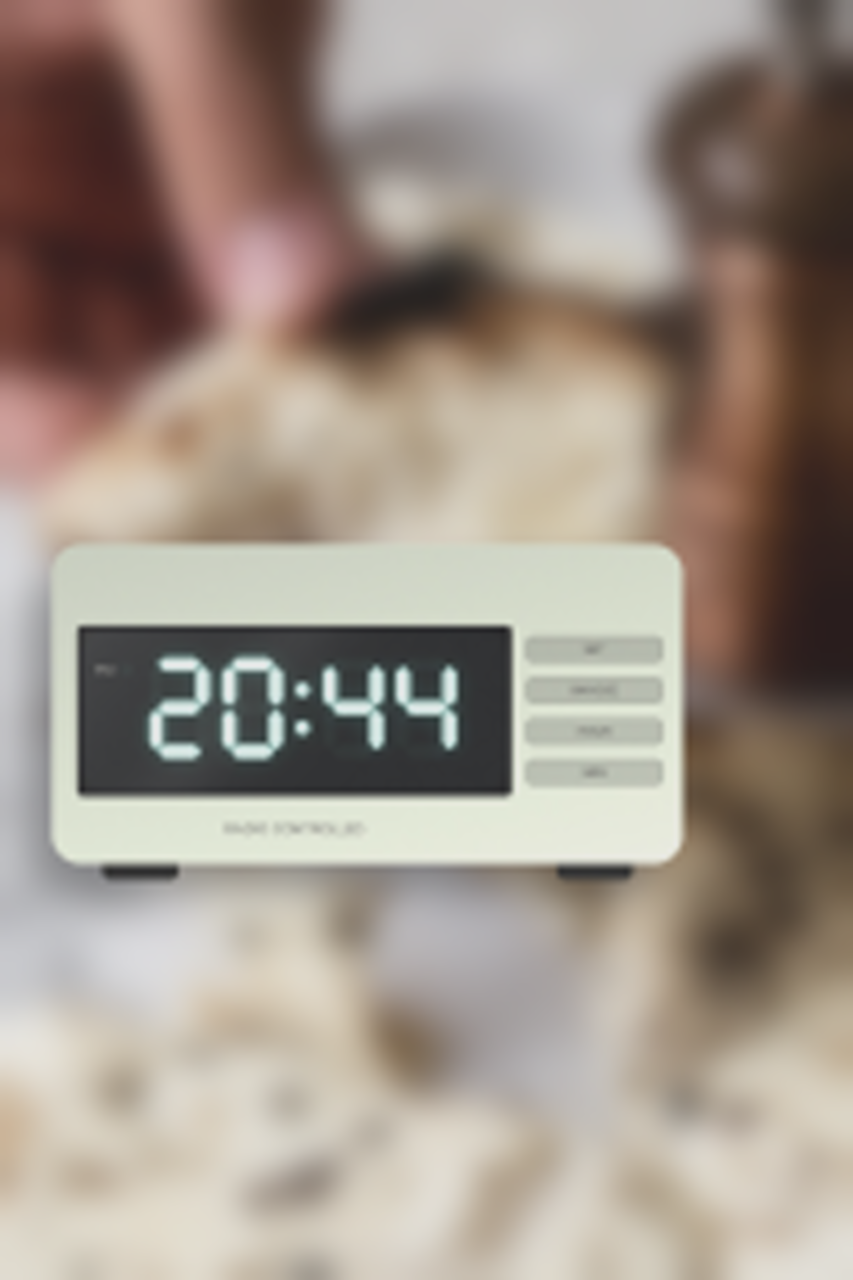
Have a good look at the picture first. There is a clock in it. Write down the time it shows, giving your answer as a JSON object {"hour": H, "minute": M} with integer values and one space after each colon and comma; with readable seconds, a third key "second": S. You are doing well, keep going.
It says {"hour": 20, "minute": 44}
